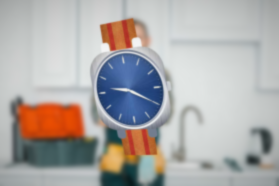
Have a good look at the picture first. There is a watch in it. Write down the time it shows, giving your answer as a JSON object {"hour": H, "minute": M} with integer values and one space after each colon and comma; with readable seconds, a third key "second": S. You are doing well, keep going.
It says {"hour": 9, "minute": 20}
